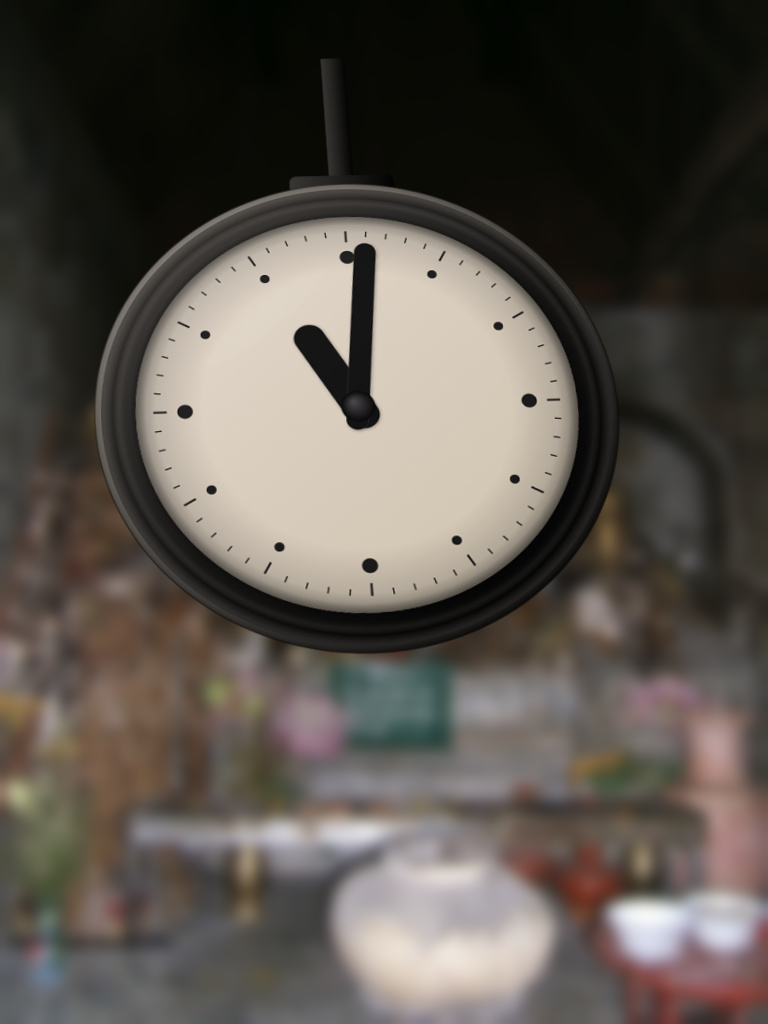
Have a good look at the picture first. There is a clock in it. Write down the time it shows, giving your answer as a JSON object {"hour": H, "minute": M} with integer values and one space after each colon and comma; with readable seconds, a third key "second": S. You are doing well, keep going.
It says {"hour": 11, "minute": 1}
